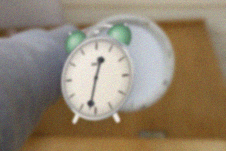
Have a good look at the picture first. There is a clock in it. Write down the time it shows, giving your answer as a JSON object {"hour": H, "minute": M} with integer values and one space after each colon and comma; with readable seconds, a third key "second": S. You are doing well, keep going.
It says {"hour": 12, "minute": 32}
